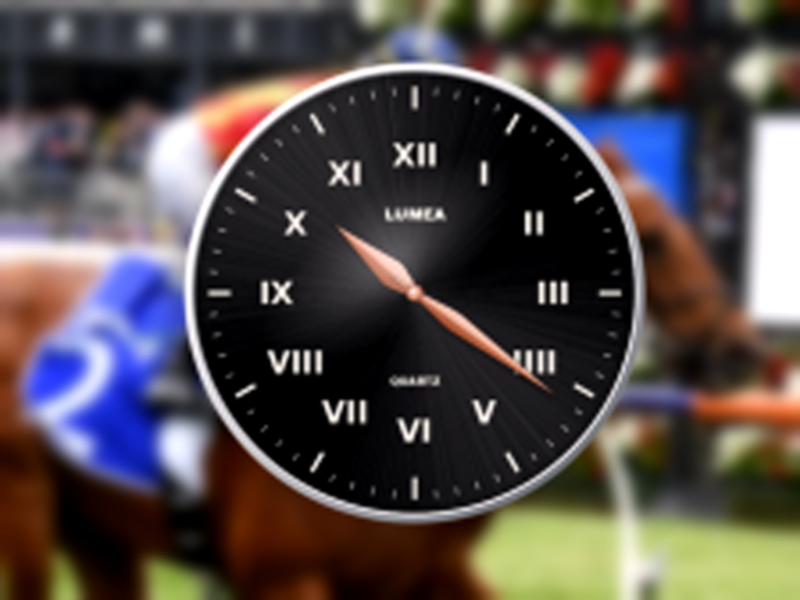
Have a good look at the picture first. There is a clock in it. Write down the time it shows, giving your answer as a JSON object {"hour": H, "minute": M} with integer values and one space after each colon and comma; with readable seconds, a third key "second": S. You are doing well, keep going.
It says {"hour": 10, "minute": 21}
